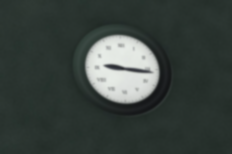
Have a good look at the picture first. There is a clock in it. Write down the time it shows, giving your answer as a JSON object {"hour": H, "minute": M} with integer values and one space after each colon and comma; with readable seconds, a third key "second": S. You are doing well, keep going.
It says {"hour": 9, "minute": 16}
